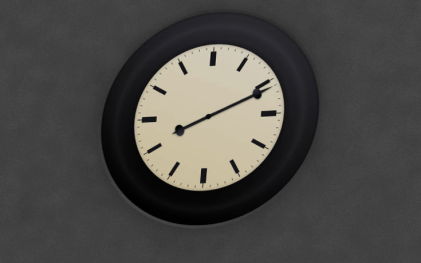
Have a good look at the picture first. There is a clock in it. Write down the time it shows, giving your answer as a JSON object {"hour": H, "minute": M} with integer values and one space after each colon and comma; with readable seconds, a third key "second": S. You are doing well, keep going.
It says {"hour": 8, "minute": 11}
